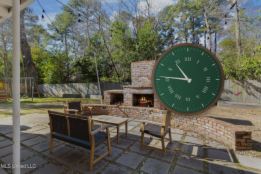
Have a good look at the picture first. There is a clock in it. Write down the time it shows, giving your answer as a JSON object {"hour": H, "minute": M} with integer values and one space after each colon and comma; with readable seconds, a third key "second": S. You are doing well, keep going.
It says {"hour": 10, "minute": 46}
